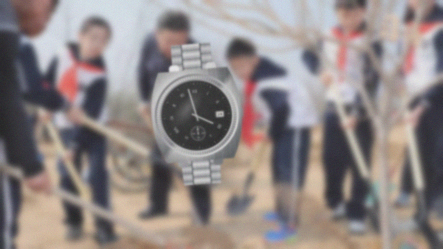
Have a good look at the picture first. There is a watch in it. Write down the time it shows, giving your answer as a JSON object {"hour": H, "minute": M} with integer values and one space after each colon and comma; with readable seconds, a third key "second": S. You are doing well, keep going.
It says {"hour": 3, "minute": 58}
